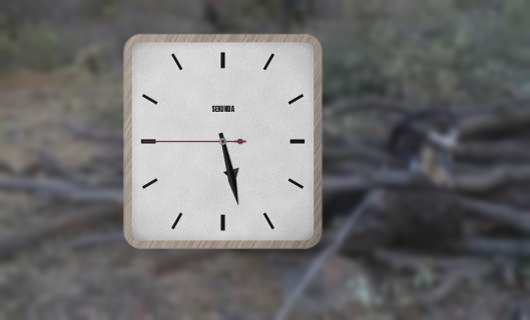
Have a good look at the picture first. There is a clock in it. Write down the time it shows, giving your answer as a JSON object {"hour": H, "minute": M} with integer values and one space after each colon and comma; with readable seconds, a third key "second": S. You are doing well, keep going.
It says {"hour": 5, "minute": 27, "second": 45}
